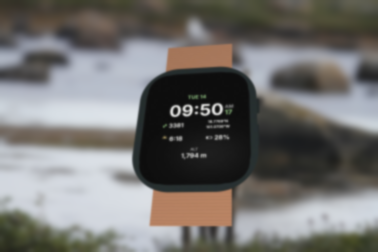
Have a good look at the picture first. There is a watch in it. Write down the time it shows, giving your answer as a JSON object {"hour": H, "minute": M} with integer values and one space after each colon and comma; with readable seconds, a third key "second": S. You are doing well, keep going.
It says {"hour": 9, "minute": 50}
